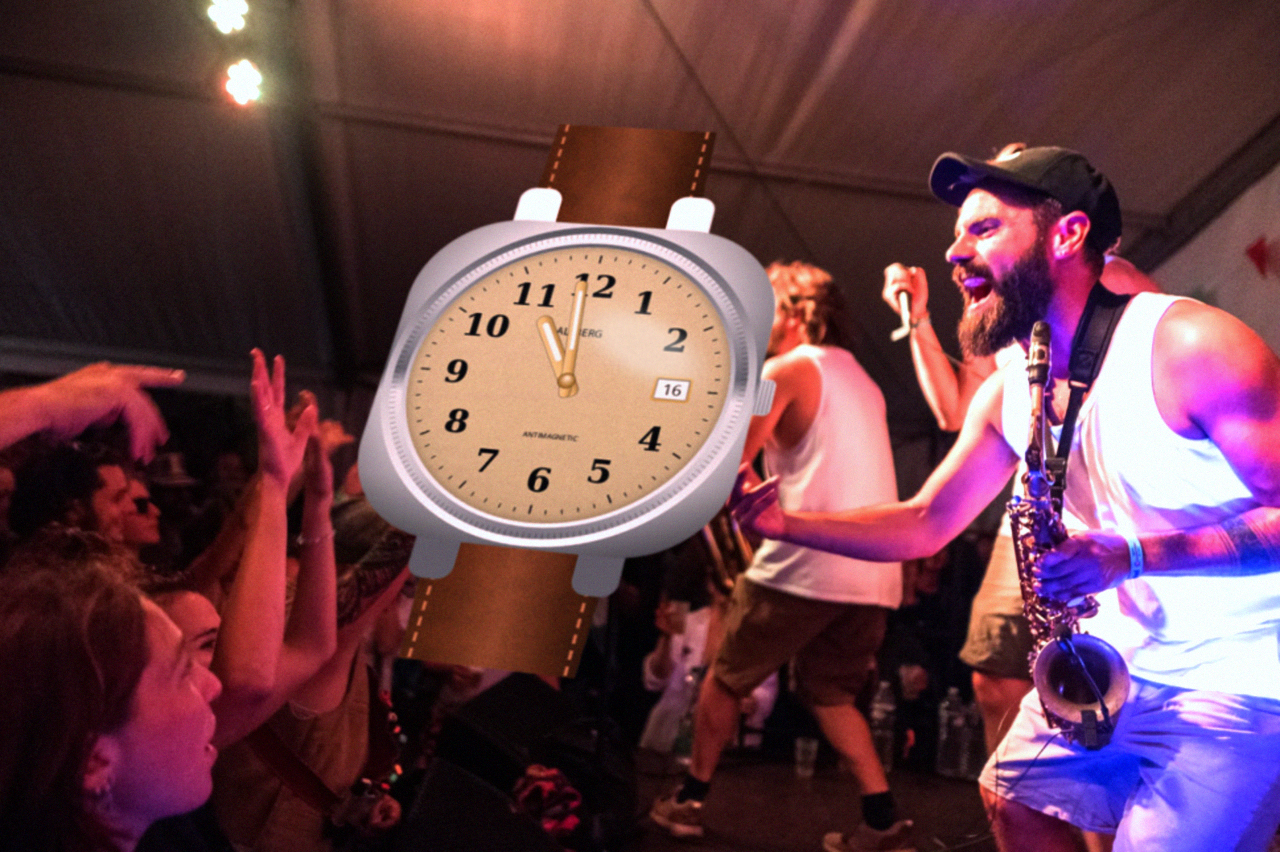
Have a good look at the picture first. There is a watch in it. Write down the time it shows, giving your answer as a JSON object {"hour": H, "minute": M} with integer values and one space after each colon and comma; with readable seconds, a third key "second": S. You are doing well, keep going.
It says {"hour": 10, "minute": 59}
